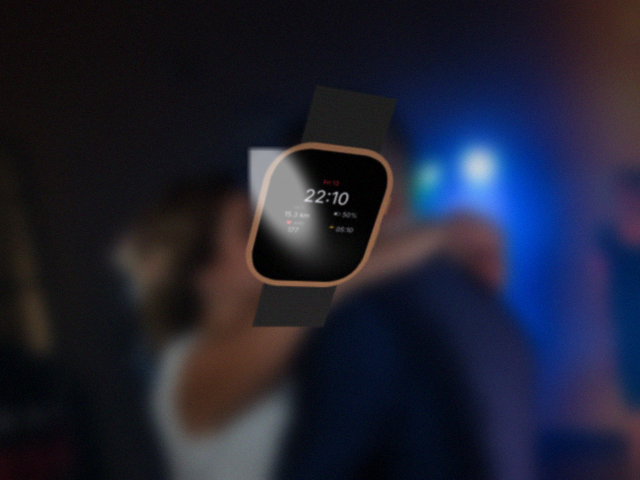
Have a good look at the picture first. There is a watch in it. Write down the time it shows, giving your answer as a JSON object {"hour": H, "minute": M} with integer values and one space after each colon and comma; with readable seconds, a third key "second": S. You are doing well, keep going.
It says {"hour": 22, "minute": 10}
